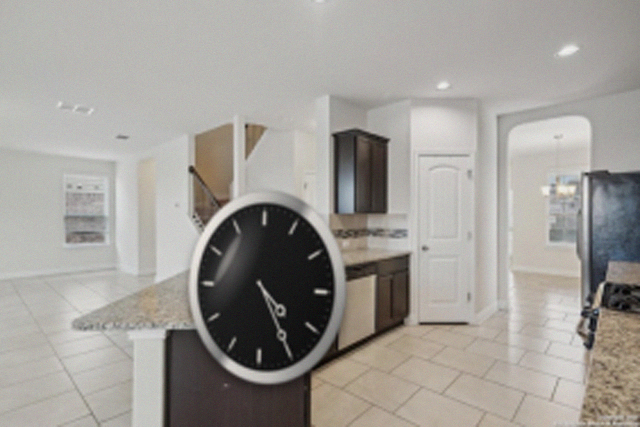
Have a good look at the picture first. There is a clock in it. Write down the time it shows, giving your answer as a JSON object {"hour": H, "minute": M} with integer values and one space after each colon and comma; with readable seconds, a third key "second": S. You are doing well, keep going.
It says {"hour": 4, "minute": 25}
